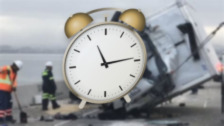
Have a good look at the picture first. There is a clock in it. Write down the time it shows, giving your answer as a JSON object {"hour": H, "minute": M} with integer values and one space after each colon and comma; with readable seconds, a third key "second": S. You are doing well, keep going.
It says {"hour": 11, "minute": 14}
